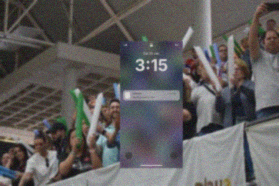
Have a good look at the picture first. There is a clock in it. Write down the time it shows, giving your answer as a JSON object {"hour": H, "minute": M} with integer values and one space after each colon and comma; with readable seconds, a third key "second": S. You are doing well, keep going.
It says {"hour": 3, "minute": 15}
